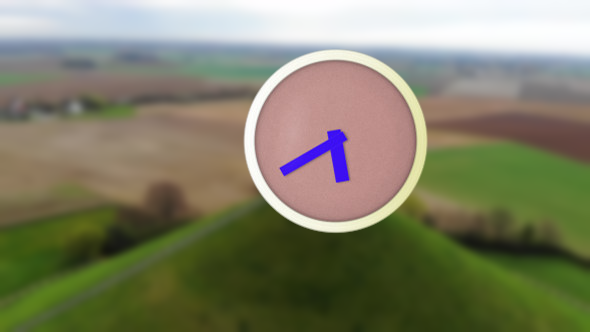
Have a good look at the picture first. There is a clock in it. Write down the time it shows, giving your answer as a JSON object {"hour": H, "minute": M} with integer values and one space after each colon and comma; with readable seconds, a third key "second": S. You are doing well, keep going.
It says {"hour": 5, "minute": 40}
